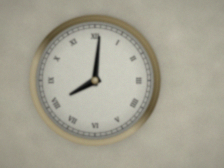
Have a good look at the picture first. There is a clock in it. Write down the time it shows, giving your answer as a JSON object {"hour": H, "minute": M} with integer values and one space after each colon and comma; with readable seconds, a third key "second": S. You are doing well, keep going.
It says {"hour": 8, "minute": 1}
